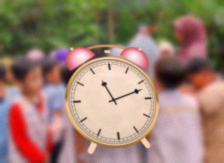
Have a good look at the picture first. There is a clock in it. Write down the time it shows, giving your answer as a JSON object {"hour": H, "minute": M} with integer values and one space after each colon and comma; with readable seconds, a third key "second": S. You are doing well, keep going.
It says {"hour": 11, "minute": 12}
